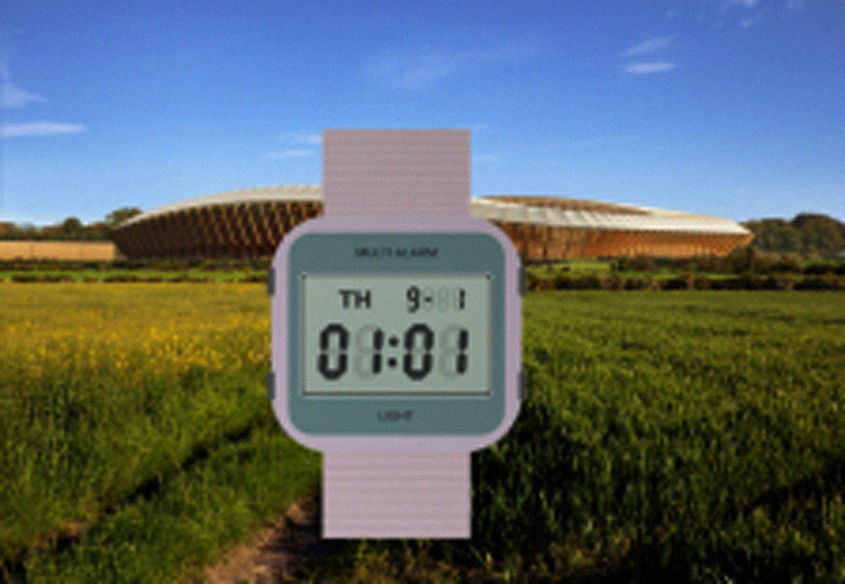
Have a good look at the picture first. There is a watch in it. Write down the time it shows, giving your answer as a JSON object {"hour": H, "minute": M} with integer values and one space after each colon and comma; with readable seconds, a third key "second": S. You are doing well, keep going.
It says {"hour": 1, "minute": 1}
